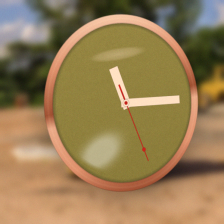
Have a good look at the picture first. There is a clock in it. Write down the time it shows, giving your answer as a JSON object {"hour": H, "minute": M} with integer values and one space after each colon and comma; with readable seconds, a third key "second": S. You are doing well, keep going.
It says {"hour": 11, "minute": 14, "second": 26}
